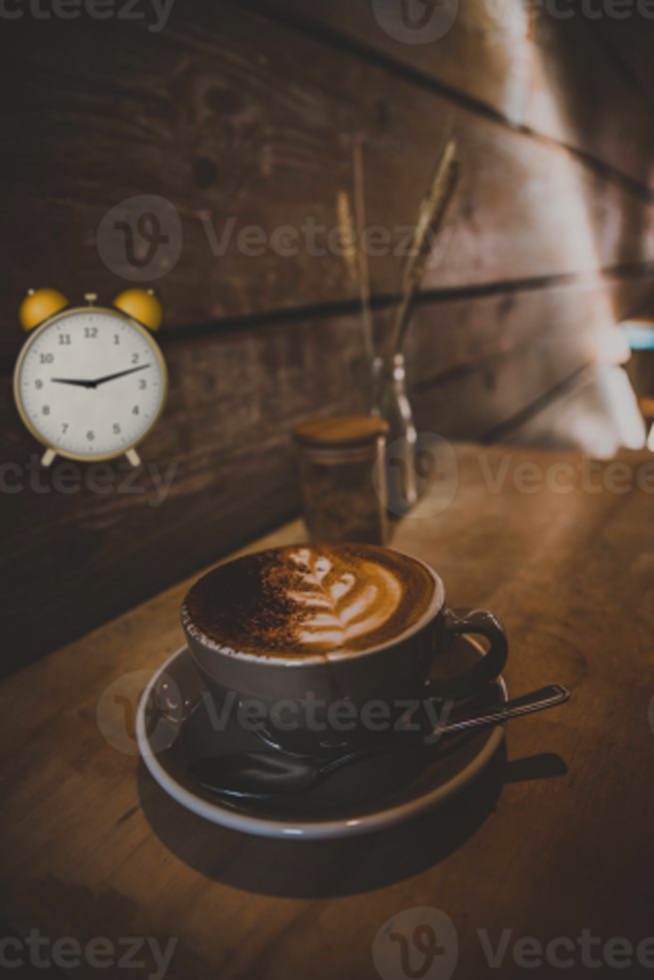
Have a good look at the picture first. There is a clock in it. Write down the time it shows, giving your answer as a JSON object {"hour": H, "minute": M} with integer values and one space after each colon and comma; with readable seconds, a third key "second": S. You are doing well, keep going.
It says {"hour": 9, "minute": 12}
